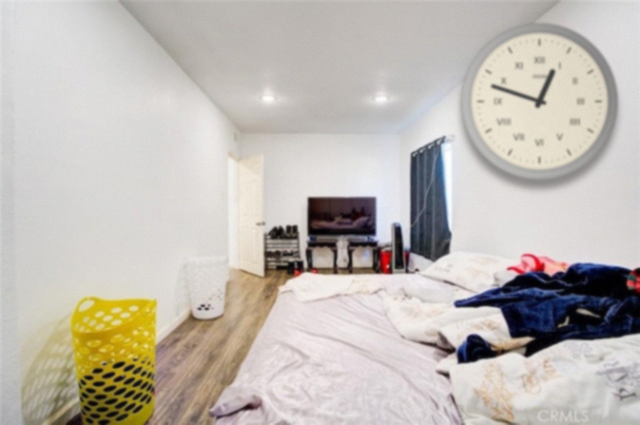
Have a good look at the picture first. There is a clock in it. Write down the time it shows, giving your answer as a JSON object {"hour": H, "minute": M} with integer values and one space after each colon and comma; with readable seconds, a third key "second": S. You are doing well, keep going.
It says {"hour": 12, "minute": 48}
